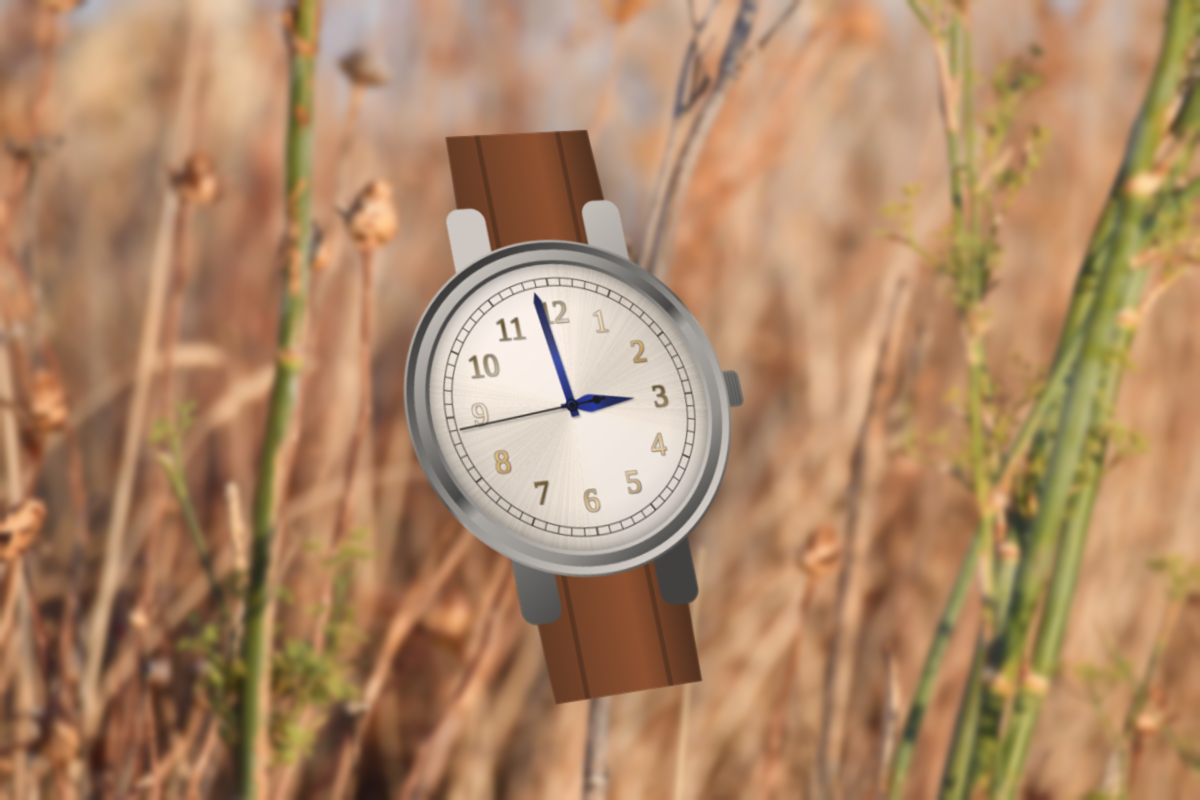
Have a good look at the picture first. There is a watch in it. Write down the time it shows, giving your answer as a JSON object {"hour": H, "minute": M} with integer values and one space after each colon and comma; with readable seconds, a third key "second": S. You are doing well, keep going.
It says {"hour": 2, "minute": 58, "second": 44}
